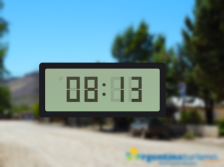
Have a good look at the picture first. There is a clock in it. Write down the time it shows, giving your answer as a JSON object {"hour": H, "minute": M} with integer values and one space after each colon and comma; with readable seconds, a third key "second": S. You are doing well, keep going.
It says {"hour": 8, "minute": 13}
